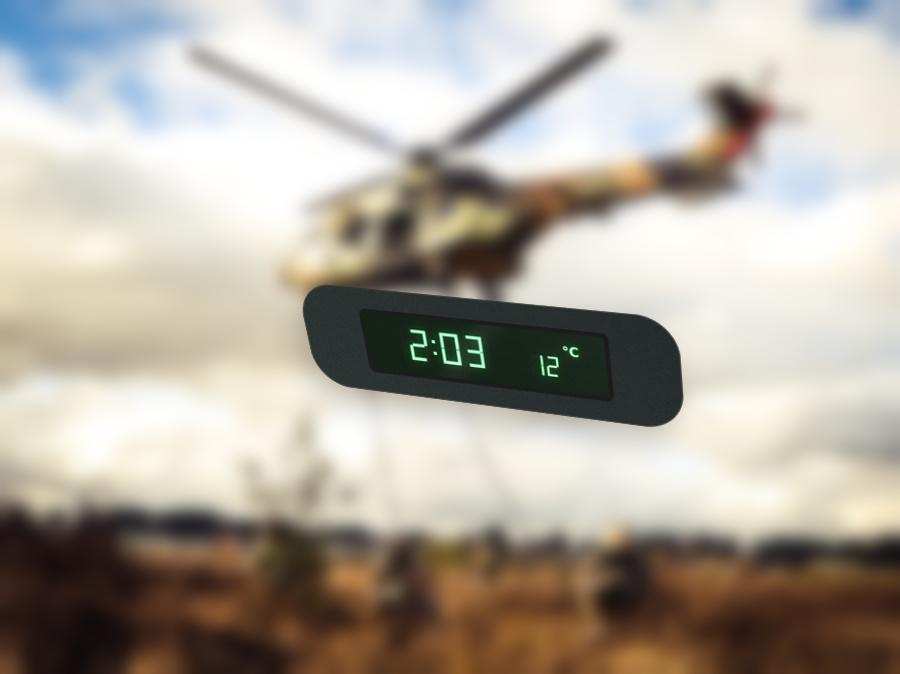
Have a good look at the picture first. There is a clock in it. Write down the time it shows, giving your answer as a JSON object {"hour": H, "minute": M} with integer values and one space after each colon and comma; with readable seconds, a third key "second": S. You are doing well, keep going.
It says {"hour": 2, "minute": 3}
